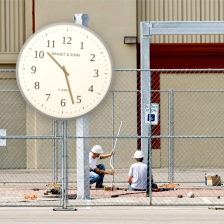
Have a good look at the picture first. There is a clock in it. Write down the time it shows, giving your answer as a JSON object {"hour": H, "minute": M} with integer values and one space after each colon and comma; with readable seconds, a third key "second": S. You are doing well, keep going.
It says {"hour": 10, "minute": 27}
